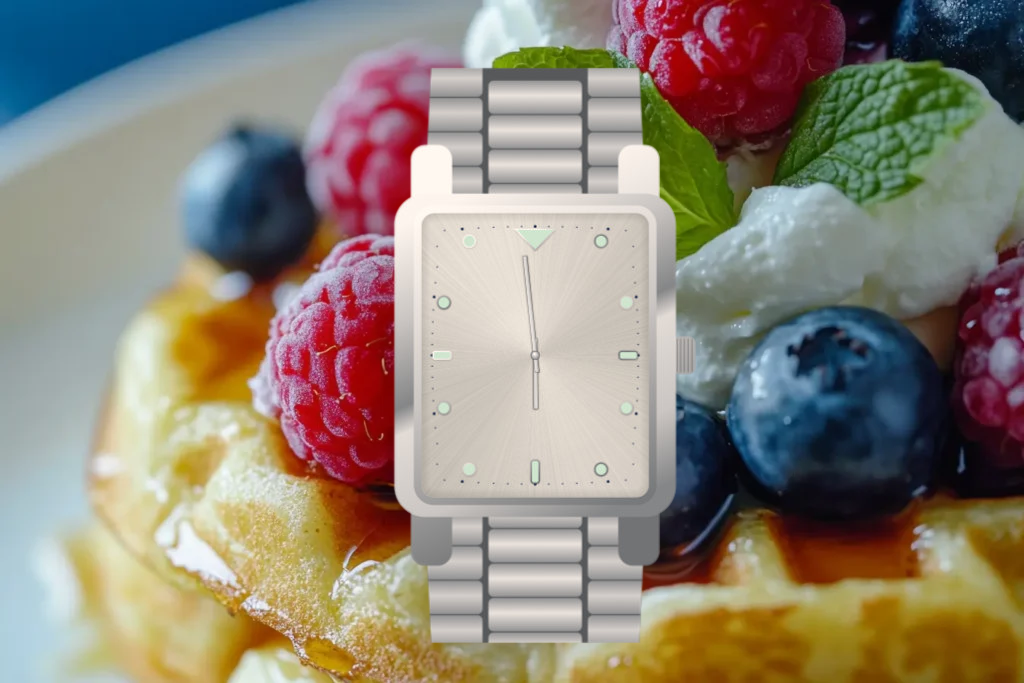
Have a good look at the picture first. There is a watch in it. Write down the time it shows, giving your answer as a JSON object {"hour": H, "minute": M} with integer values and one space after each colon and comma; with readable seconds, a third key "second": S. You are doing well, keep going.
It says {"hour": 5, "minute": 59}
